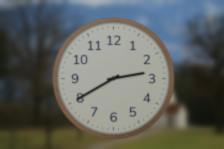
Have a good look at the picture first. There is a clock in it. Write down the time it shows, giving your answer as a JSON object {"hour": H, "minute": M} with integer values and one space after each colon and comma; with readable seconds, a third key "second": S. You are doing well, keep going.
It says {"hour": 2, "minute": 40}
